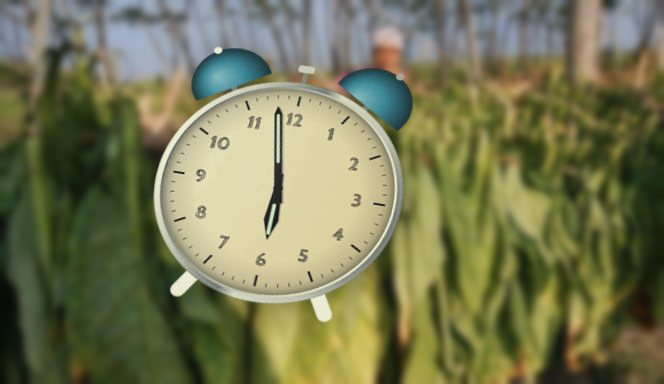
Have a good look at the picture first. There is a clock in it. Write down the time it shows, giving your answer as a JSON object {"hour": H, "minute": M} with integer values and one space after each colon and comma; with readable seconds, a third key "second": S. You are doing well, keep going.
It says {"hour": 5, "minute": 58}
